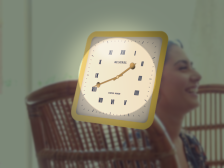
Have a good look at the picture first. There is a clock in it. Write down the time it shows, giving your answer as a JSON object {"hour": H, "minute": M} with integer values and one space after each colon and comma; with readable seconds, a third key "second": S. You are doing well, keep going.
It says {"hour": 1, "minute": 41}
